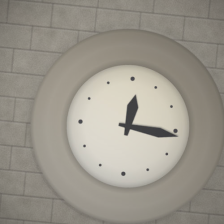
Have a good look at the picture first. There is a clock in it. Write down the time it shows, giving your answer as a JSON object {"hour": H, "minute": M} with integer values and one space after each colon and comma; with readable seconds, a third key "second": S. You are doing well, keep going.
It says {"hour": 12, "minute": 16}
